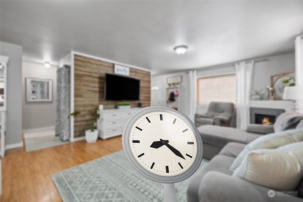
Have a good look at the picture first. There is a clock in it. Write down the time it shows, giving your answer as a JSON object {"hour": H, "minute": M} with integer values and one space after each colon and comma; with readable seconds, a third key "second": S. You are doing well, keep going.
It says {"hour": 8, "minute": 22}
